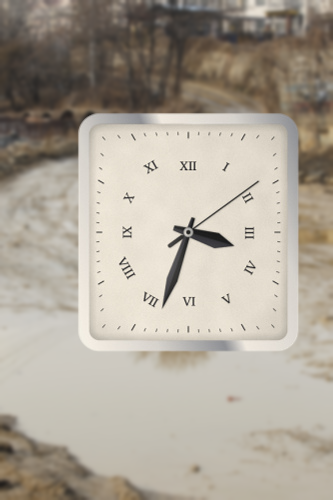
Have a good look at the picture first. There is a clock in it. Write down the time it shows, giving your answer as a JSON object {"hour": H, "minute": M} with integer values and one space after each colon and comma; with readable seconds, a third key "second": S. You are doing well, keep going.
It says {"hour": 3, "minute": 33, "second": 9}
